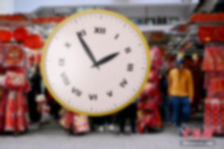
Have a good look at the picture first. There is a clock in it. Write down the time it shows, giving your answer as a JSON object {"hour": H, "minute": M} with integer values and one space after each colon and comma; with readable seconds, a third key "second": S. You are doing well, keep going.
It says {"hour": 1, "minute": 54}
